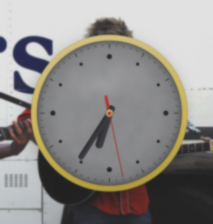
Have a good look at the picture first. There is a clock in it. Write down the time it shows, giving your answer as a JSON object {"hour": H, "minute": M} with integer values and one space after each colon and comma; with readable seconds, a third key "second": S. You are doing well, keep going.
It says {"hour": 6, "minute": 35, "second": 28}
